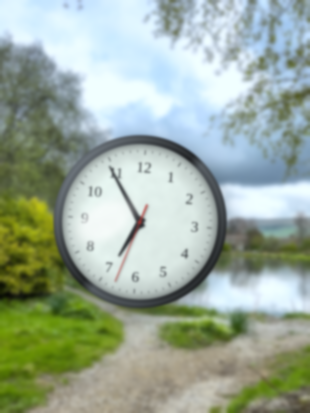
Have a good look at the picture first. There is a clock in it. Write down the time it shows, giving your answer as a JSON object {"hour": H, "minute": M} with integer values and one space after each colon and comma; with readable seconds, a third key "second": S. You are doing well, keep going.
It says {"hour": 6, "minute": 54, "second": 33}
